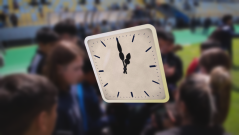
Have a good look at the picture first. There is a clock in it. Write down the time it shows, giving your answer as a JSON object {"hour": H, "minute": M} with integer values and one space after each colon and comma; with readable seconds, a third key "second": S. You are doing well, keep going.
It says {"hour": 1, "minute": 0}
